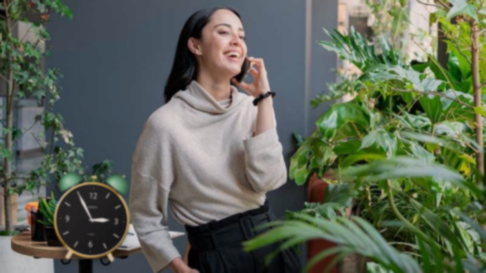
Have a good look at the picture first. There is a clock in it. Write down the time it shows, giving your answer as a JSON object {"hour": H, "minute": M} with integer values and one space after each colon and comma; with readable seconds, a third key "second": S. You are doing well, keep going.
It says {"hour": 2, "minute": 55}
